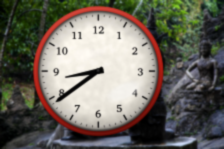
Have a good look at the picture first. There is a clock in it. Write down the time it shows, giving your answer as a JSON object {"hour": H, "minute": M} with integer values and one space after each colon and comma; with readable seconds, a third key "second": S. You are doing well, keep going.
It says {"hour": 8, "minute": 39}
